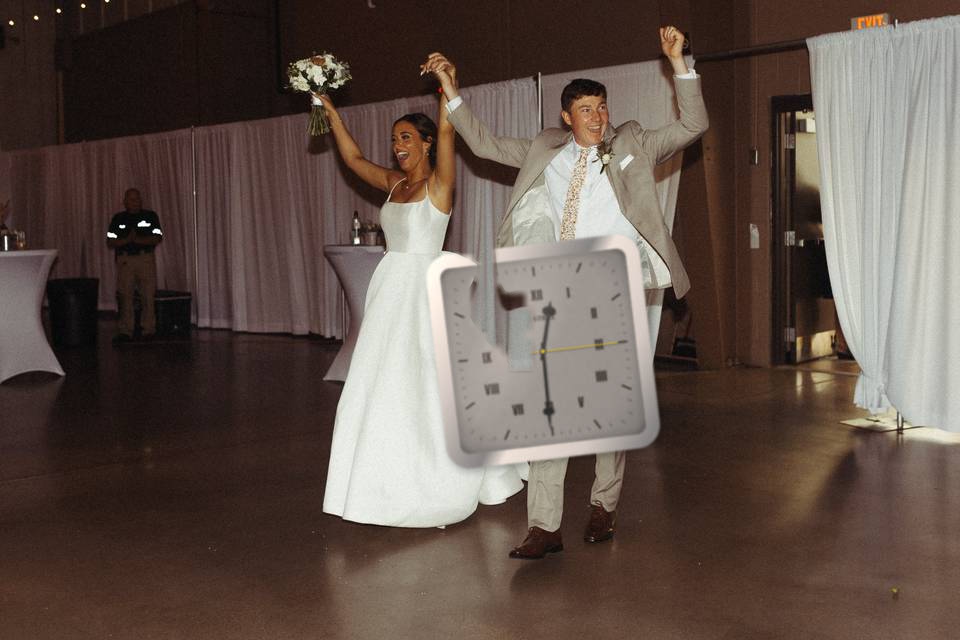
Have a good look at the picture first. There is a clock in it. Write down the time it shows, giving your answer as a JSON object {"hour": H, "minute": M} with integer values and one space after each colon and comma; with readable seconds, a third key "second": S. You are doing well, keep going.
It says {"hour": 12, "minute": 30, "second": 15}
